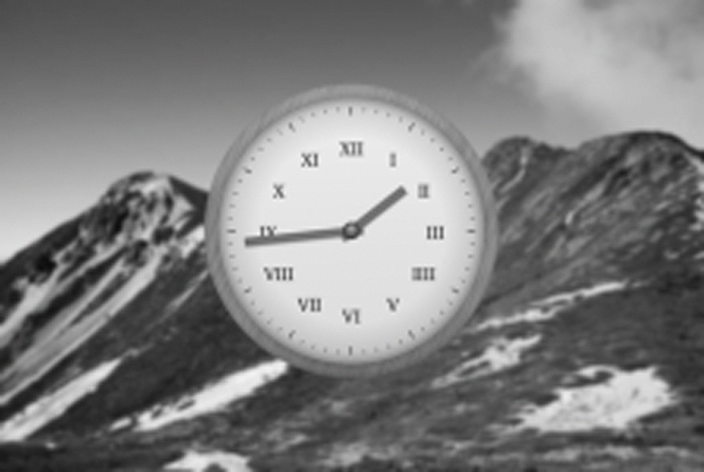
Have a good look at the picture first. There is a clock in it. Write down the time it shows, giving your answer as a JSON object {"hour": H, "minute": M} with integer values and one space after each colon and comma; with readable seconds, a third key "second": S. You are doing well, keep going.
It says {"hour": 1, "minute": 44}
